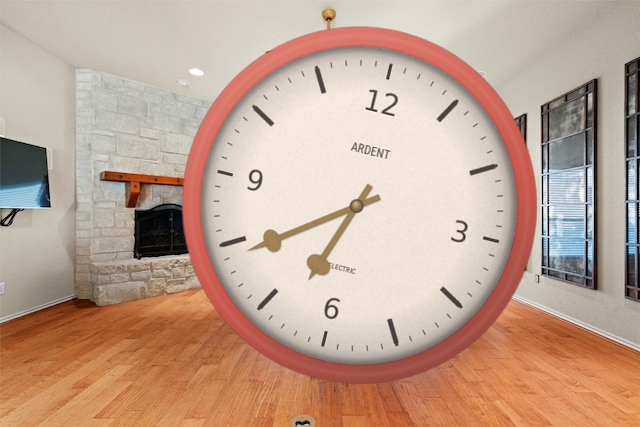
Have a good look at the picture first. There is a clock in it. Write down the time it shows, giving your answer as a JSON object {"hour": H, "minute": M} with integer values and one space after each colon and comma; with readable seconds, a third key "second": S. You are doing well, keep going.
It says {"hour": 6, "minute": 39}
